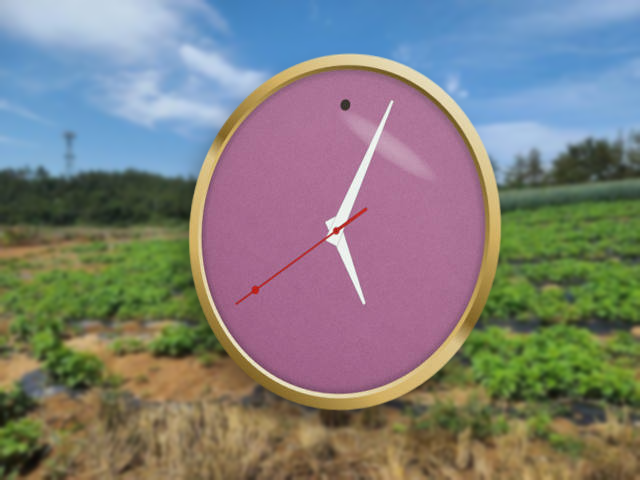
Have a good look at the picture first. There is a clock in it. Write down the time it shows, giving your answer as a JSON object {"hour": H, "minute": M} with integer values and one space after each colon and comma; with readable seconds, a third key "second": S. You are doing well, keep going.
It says {"hour": 5, "minute": 3, "second": 39}
